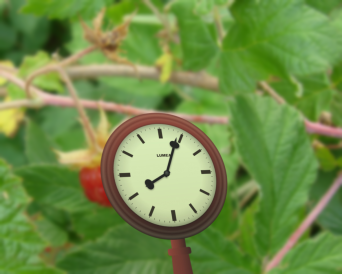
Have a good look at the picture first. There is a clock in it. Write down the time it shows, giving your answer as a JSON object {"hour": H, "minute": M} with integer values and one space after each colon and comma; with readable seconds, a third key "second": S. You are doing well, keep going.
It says {"hour": 8, "minute": 4}
